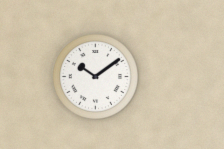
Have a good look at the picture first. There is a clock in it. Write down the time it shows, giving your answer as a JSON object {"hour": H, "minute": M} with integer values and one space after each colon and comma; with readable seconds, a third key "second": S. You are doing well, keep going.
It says {"hour": 10, "minute": 9}
